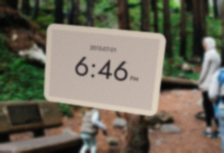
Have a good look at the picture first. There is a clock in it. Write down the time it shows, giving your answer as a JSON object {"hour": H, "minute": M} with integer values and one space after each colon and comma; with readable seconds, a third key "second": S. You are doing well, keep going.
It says {"hour": 6, "minute": 46}
